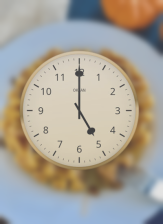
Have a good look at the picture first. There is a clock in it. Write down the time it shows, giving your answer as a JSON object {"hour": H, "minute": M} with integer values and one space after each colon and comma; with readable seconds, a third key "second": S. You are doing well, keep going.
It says {"hour": 5, "minute": 0}
